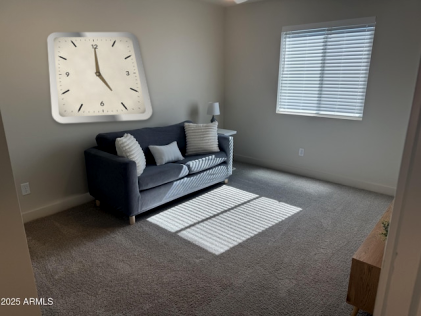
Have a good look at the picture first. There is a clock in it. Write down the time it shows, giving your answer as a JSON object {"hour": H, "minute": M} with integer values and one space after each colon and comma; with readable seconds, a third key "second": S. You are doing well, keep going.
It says {"hour": 5, "minute": 0}
